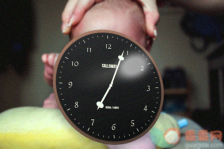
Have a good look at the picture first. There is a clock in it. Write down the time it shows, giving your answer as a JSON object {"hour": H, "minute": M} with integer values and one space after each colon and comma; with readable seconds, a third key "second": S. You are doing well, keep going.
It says {"hour": 7, "minute": 4}
